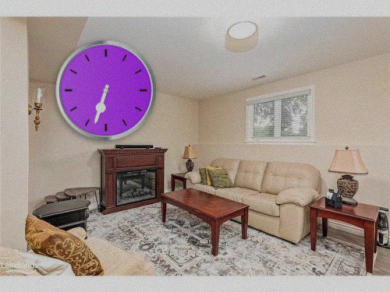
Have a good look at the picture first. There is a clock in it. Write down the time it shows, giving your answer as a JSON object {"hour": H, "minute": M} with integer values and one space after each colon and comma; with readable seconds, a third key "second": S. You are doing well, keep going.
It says {"hour": 6, "minute": 33}
